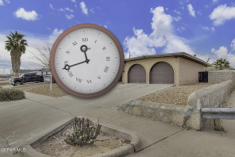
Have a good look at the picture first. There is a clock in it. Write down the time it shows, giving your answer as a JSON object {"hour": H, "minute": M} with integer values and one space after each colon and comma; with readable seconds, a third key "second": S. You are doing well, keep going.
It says {"hour": 11, "minute": 43}
